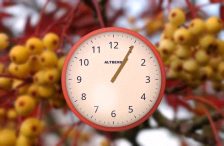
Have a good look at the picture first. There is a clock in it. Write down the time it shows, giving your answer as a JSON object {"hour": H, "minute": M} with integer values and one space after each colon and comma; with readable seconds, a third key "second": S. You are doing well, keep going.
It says {"hour": 1, "minute": 5}
